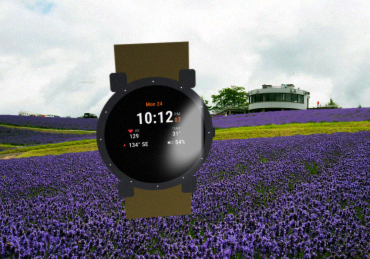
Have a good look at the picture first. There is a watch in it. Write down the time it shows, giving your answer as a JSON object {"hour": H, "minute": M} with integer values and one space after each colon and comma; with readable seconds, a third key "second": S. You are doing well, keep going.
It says {"hour": 10, "minute": 12}
